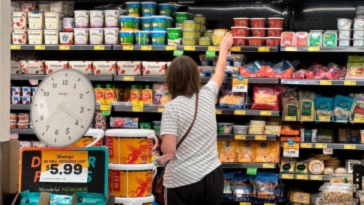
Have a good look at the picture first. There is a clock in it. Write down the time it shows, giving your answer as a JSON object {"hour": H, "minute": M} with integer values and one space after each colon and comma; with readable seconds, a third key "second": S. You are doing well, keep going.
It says {"hour": 7, "minute": 19}
